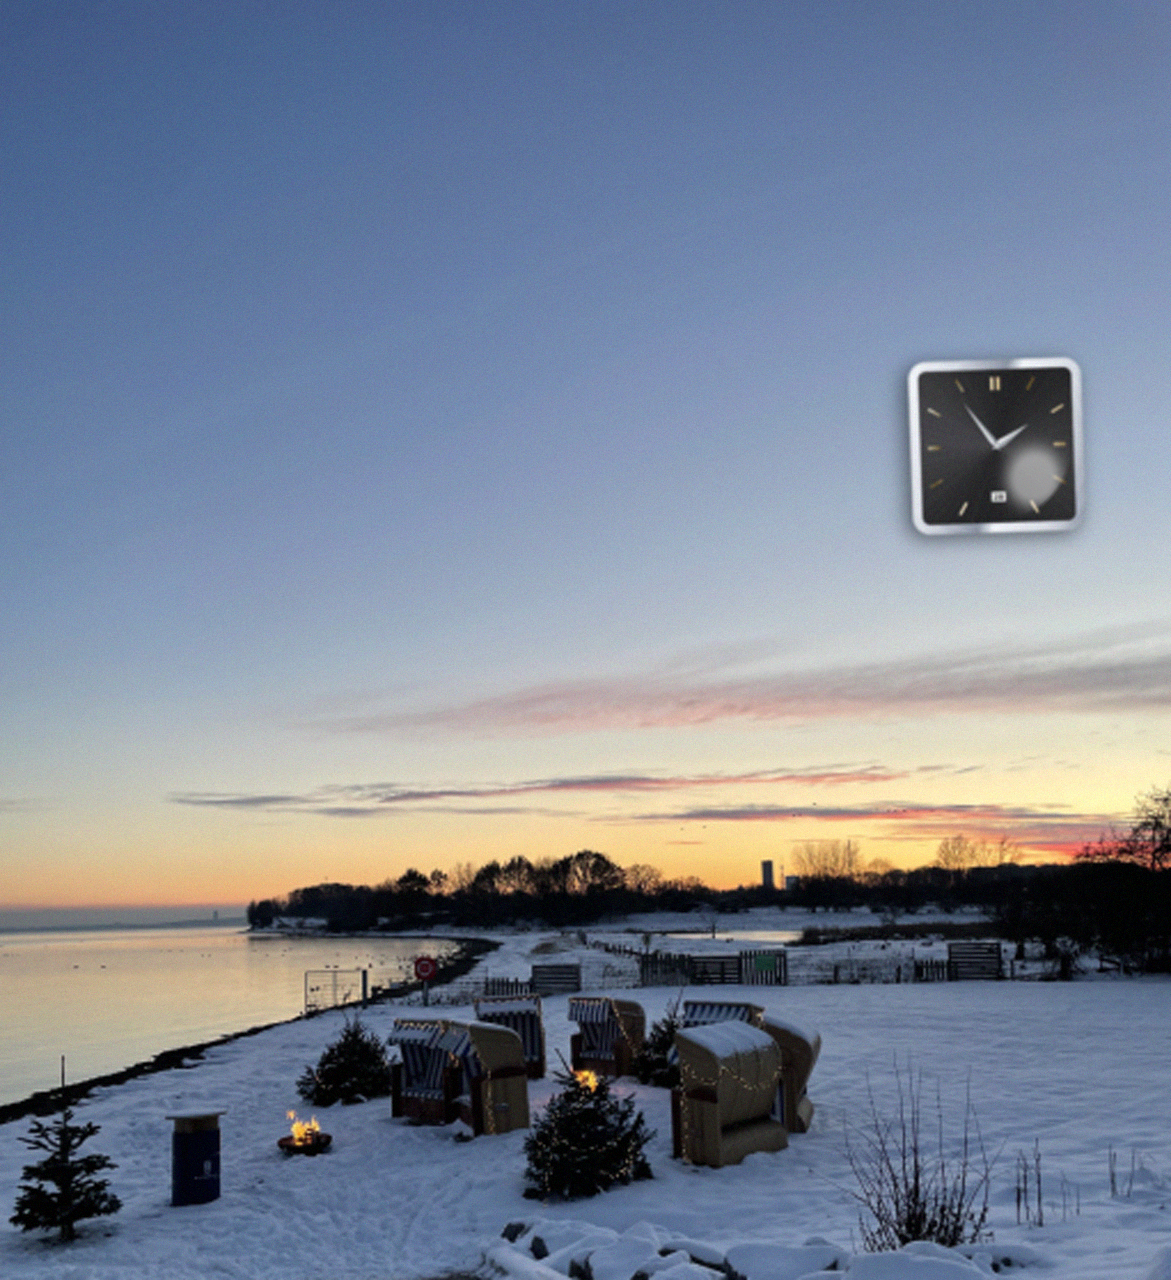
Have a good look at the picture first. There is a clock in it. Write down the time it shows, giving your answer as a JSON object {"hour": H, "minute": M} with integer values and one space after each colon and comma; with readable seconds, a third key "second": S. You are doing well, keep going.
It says {"hour": 1, "minute": 54}
